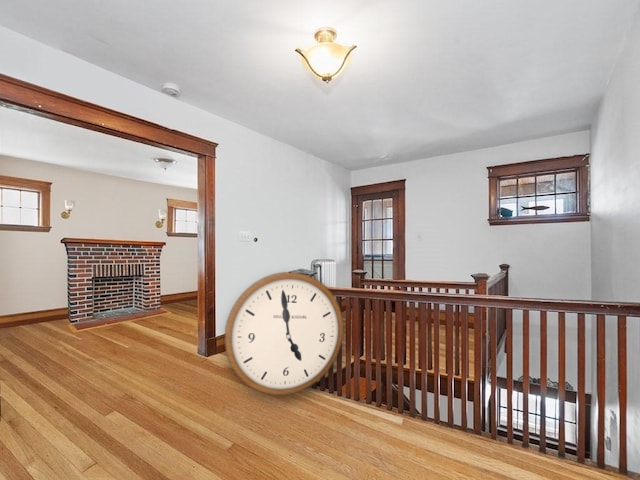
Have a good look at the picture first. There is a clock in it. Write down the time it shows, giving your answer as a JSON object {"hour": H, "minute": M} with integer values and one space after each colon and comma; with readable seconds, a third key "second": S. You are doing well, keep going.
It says {"hour": 4, "minute": 58}
